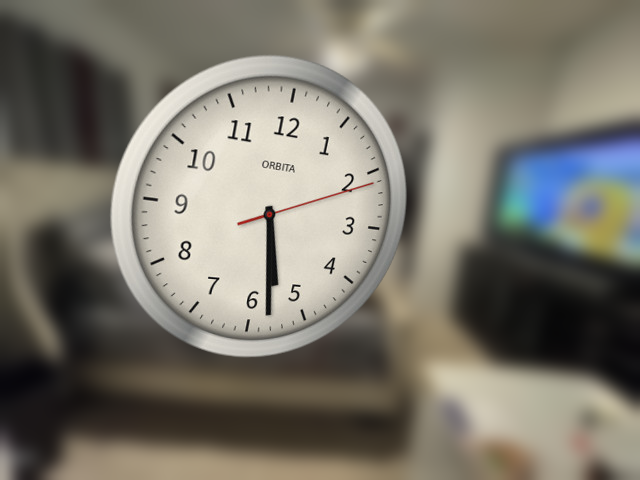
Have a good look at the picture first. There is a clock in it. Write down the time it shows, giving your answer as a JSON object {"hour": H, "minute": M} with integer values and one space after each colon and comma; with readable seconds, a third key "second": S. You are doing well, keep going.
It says {"hour": 5, "minute": 28, "second": 11}
